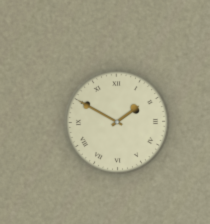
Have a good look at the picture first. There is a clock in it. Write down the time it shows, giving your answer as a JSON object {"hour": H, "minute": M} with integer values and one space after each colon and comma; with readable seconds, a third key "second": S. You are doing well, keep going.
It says {"hour": 1, "minute": 50}
